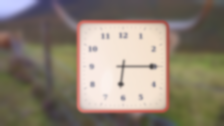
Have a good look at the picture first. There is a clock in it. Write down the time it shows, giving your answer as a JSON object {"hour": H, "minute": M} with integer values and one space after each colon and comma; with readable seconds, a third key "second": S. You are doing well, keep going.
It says {"hour": 6, "minute": 15}
